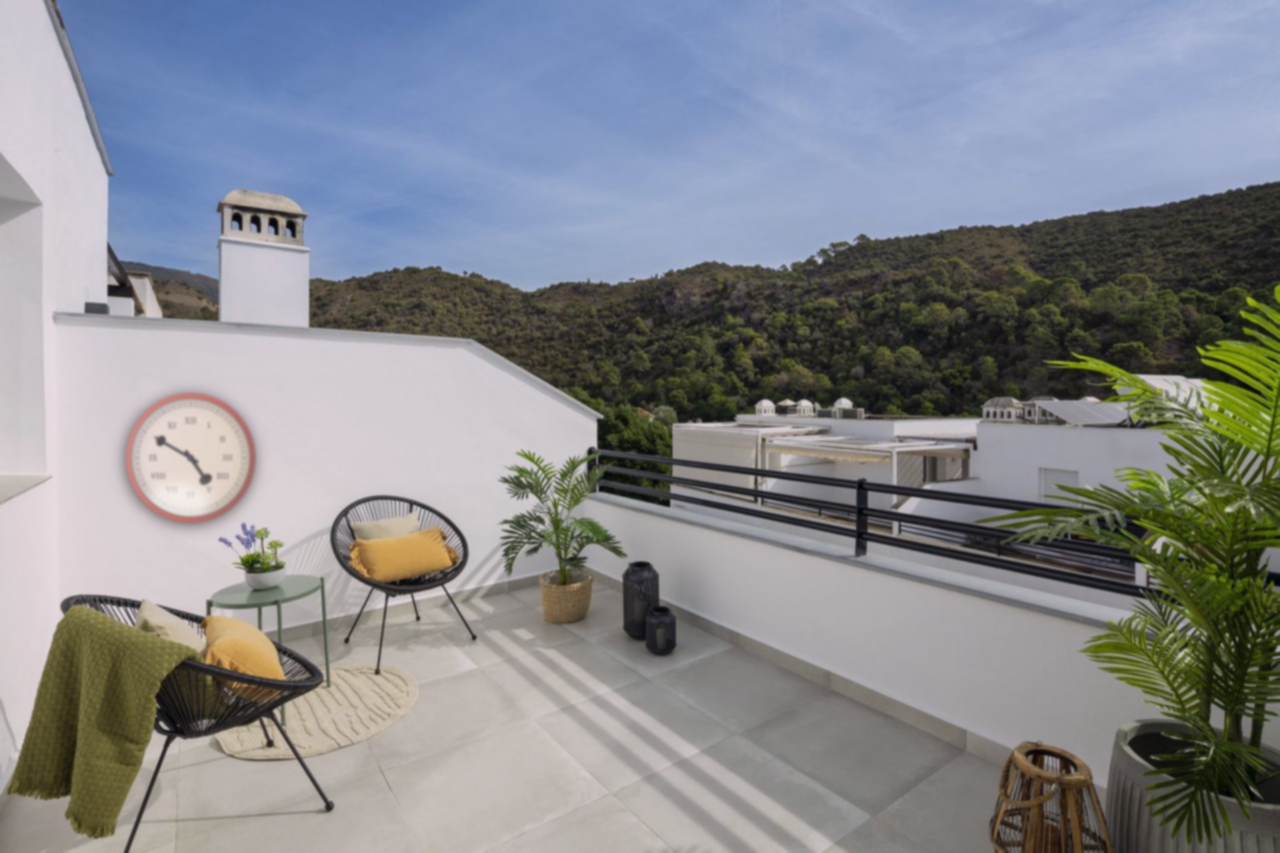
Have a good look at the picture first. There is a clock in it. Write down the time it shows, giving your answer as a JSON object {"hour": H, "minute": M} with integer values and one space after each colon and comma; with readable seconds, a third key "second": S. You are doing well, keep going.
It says {"hour": 4, "minute": 50}
